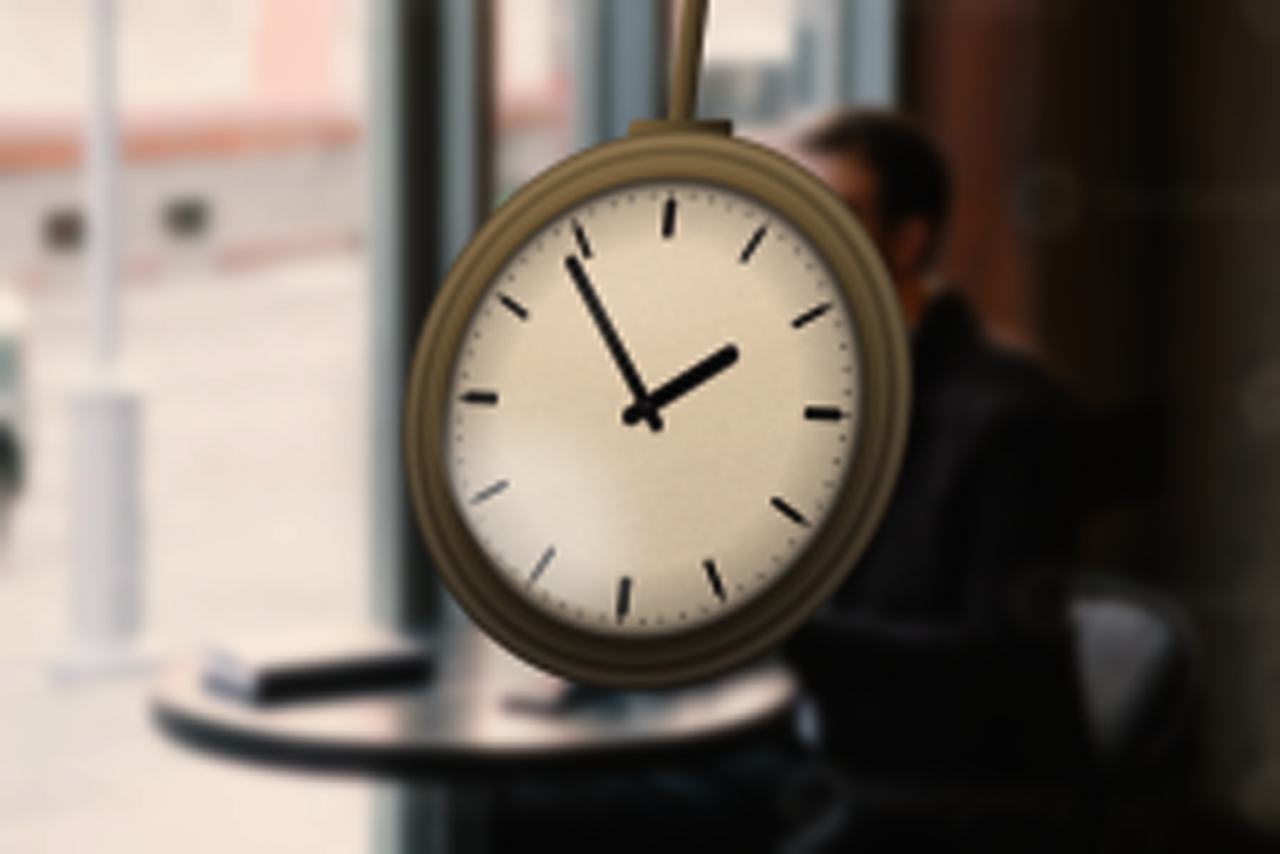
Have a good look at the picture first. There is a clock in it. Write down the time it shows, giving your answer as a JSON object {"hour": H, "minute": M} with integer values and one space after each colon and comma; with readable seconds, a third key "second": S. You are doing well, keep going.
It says {"hour": 1, "minute": 54}
